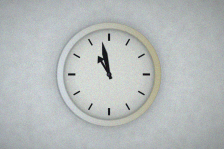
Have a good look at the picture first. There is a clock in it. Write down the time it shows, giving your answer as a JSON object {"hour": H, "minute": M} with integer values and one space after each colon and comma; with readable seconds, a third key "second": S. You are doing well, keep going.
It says {"hour": 10, "minute": 58}
